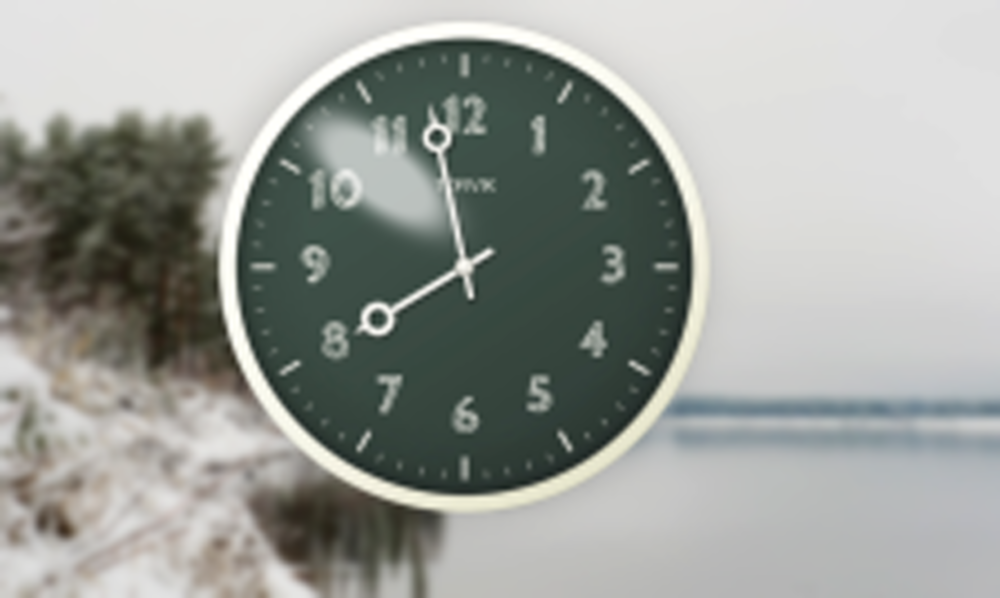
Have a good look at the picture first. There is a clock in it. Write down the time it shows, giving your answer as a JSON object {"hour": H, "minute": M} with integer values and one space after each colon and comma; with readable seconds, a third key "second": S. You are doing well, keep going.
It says {"hour": 7, "minute": 58}
